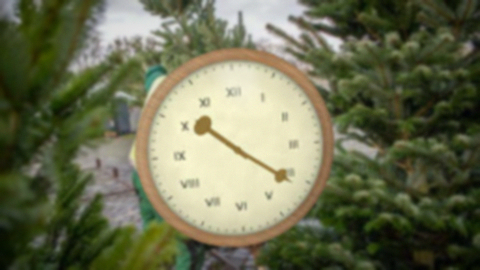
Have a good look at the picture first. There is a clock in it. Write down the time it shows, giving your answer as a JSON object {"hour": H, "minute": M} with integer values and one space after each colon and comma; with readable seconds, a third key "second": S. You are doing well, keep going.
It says {"hour": 10, "minute": 21}
